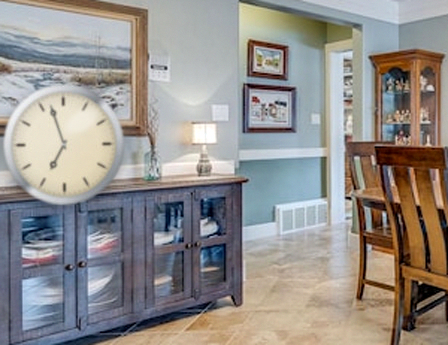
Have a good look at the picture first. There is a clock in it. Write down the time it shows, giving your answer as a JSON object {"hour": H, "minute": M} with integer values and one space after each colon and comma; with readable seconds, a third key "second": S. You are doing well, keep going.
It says {"hour": 6, "minute": 57}
